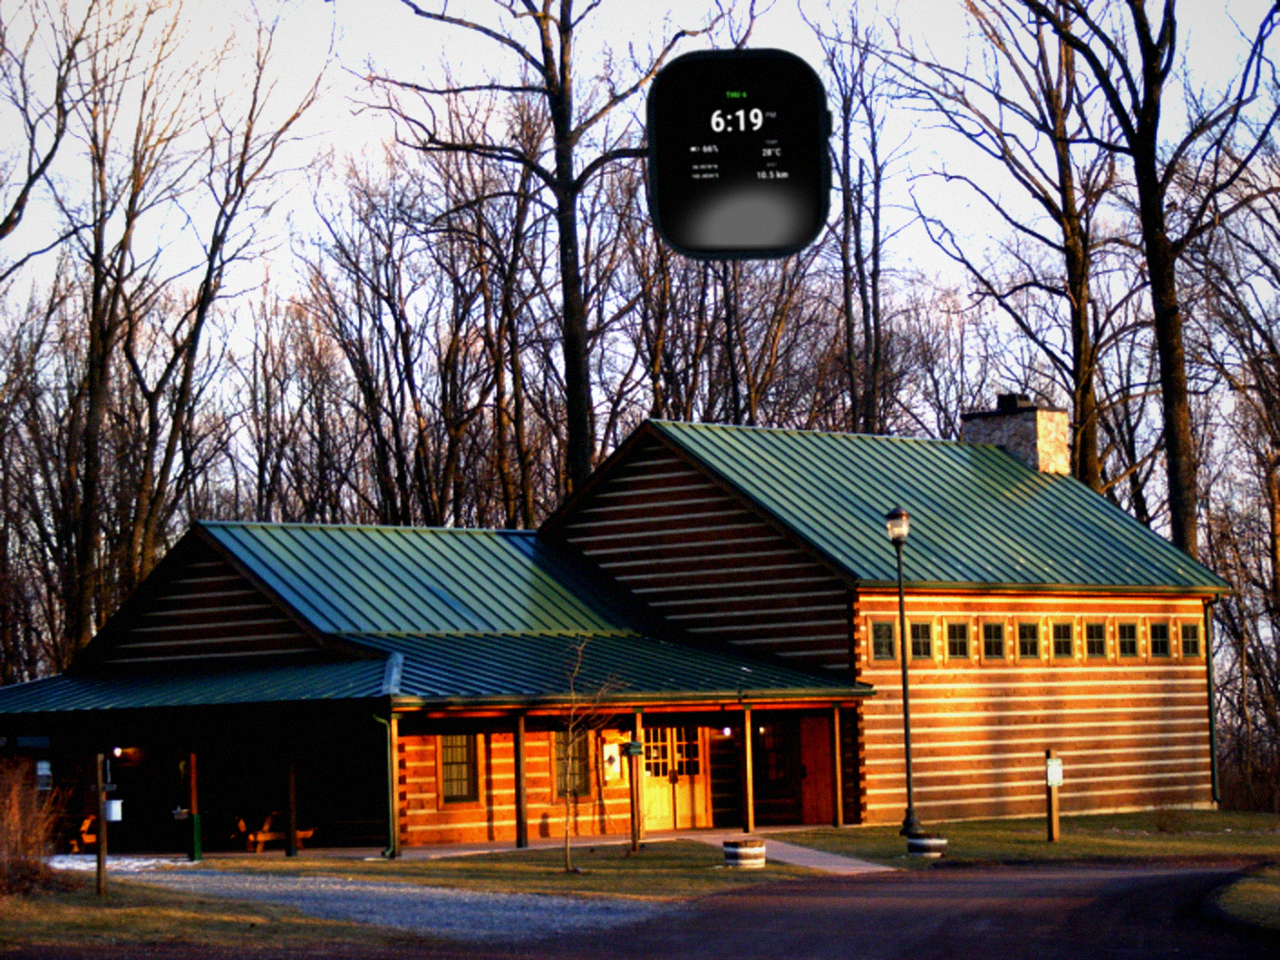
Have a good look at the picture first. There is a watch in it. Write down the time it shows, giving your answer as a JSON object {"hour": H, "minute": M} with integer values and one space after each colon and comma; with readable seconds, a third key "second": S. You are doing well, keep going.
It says {"hour": 6, "minute": 19}
